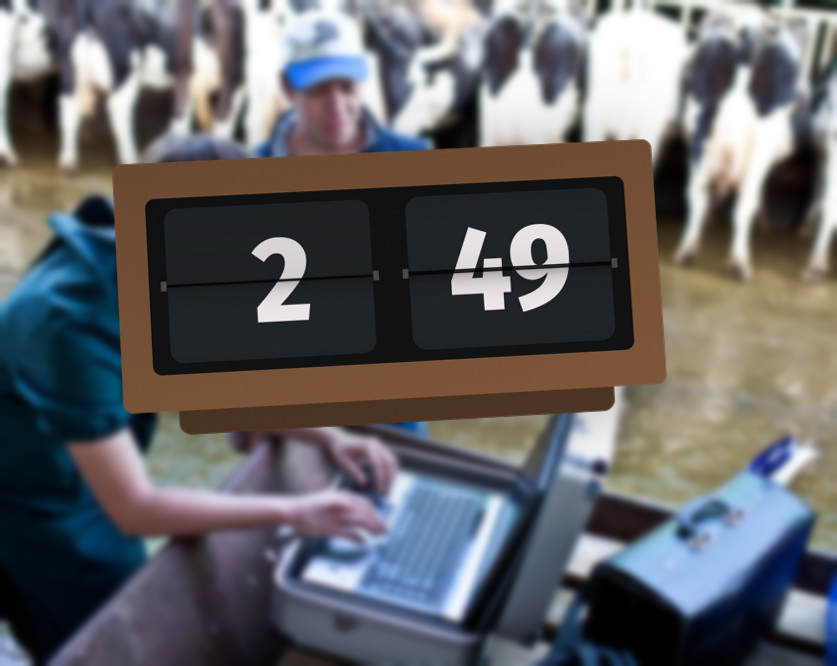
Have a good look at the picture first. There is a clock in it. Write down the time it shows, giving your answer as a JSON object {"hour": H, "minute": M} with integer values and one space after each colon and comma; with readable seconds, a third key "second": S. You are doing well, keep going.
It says {"hour": 2, "minute": 49}
